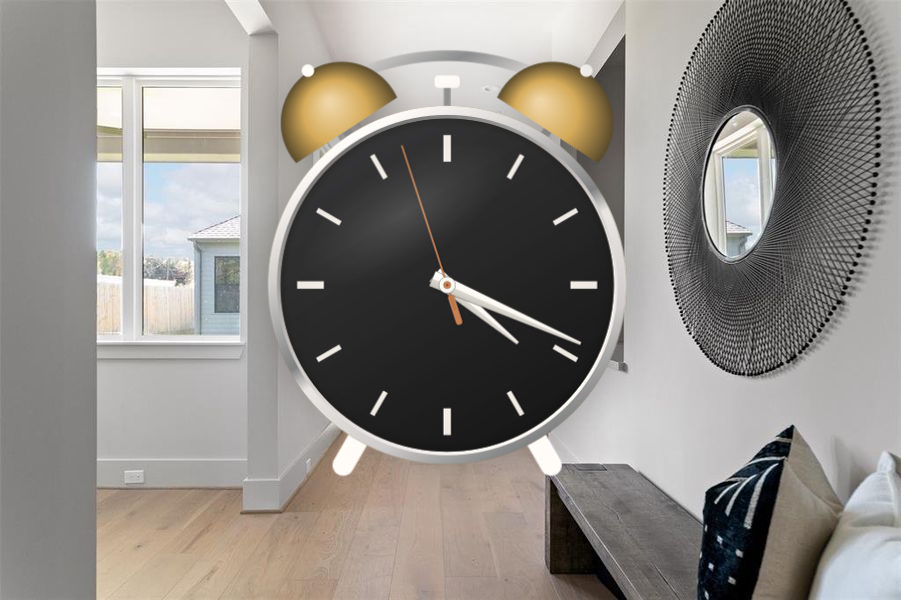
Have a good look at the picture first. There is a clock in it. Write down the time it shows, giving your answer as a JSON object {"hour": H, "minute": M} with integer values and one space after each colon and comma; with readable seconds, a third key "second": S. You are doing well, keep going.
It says {"hour": 4, "minute": 18, "second": 57}
